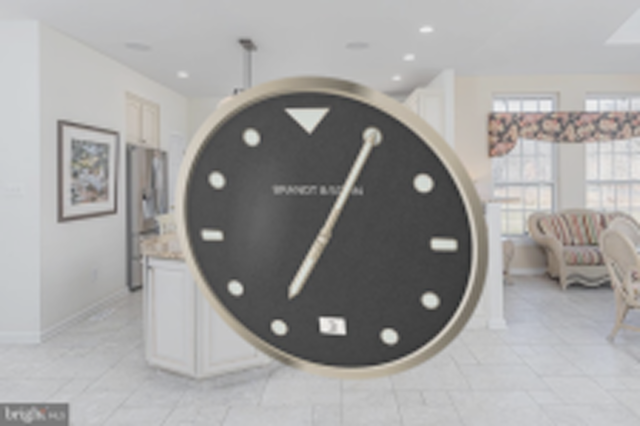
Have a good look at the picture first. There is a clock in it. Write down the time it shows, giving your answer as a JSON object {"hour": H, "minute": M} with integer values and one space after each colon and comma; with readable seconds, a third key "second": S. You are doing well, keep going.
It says {"hour": 7, "minute": 5}
